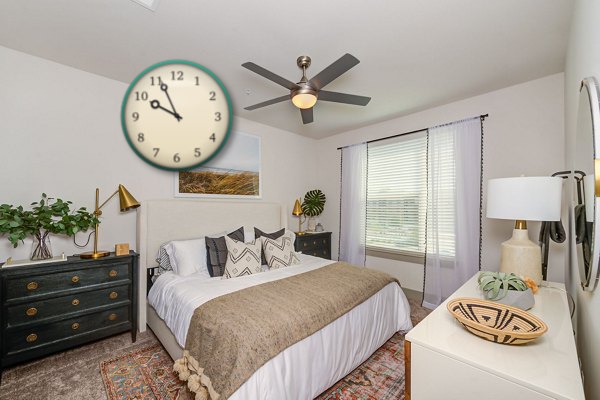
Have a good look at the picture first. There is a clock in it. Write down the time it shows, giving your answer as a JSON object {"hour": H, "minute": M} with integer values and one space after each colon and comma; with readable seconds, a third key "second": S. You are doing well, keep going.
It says {"hour": 9, "minute": 56}
